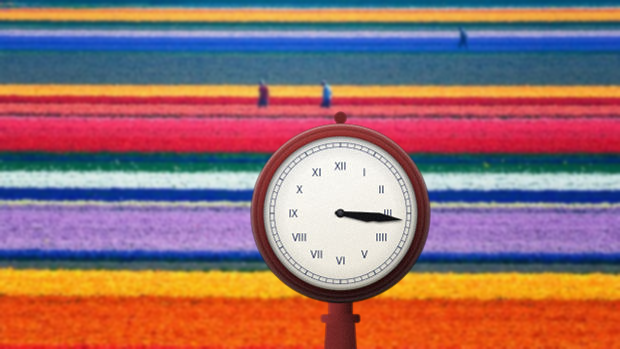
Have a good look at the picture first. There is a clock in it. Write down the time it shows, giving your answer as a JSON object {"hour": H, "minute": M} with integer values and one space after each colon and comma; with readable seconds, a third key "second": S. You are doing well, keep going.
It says {"hour": 3, "minute": 16}
